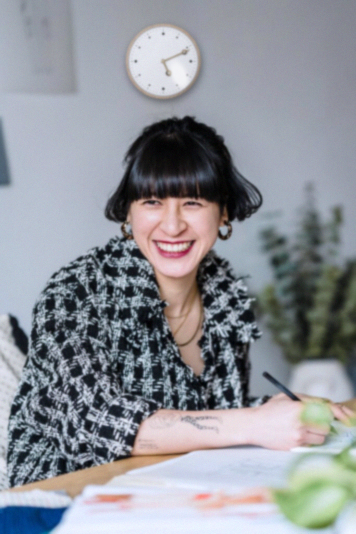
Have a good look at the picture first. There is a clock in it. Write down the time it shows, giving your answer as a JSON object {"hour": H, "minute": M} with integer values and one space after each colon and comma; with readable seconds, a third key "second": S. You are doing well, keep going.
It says {"hour": 5, "minute": 11}
